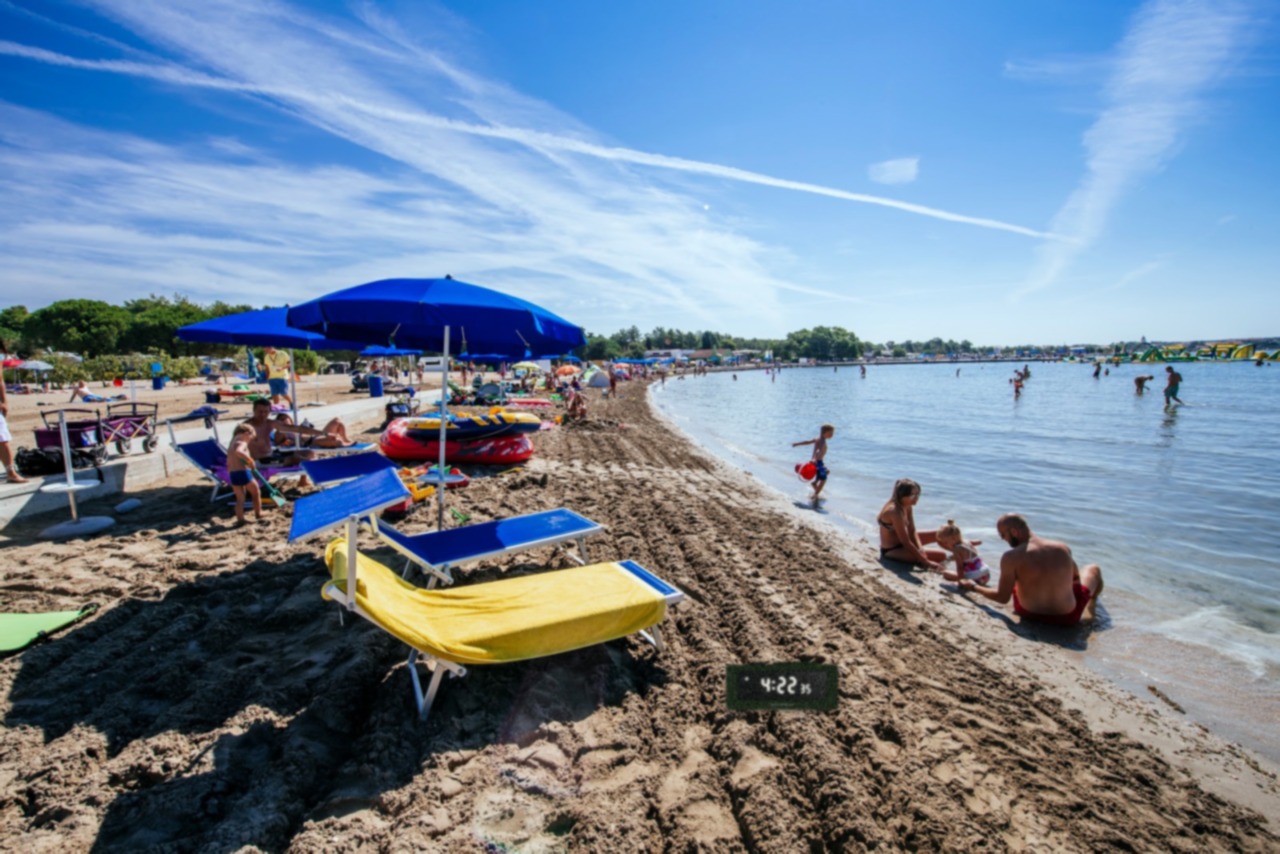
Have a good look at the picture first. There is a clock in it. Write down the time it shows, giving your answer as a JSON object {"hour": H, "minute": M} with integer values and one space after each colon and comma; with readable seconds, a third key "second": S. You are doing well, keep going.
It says {"hour": 4, "minute": 22}
